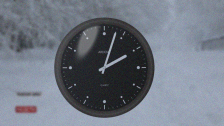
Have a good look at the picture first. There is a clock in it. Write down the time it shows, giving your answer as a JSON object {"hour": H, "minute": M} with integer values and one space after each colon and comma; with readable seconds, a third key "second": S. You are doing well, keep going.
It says {"hour": 2, "minute": 3}
